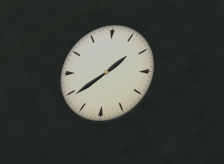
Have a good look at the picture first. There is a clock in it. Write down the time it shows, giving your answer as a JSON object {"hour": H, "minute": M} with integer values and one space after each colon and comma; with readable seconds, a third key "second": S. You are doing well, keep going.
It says {"hour": 1, "minute": 39}
